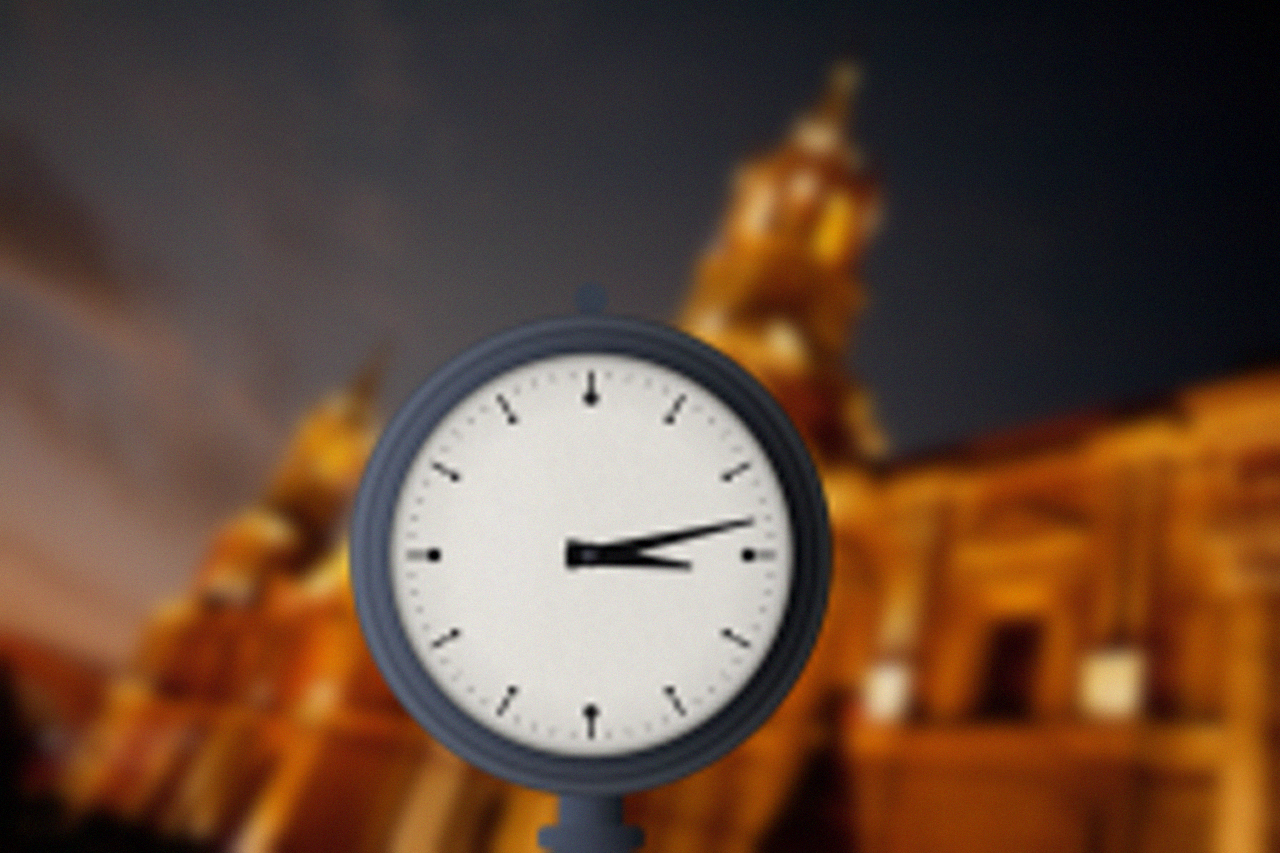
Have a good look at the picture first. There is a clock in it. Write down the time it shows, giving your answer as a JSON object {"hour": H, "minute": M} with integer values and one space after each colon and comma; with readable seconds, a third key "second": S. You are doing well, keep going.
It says {"hour": 3, "minute": 13}
